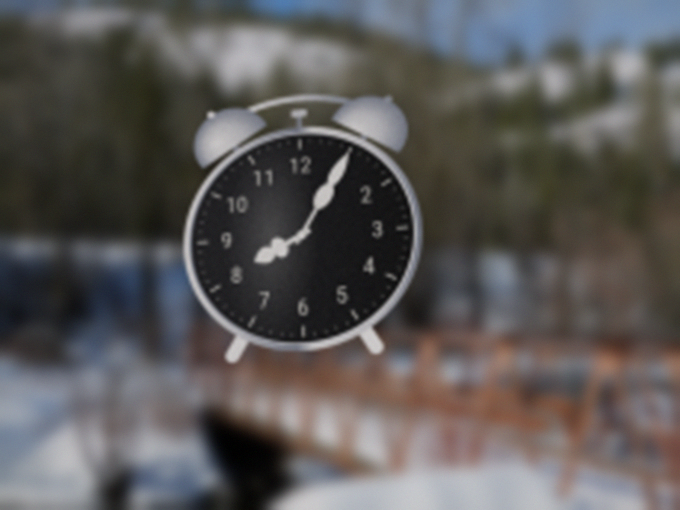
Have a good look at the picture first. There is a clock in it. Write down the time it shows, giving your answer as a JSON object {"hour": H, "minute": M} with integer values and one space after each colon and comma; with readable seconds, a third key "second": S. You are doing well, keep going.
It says {"hour": 8, "minute": 5}
